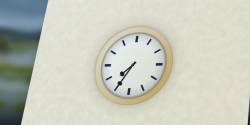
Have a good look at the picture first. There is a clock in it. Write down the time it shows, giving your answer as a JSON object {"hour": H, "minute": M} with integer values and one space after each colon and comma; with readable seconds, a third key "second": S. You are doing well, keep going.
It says {"hour": 7, "minute": 35}
